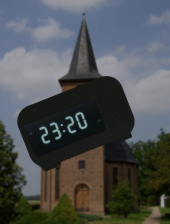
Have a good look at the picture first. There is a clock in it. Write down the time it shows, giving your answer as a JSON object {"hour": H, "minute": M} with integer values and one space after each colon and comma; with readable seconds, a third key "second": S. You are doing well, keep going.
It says {"hour": 23, "minute": 20}
